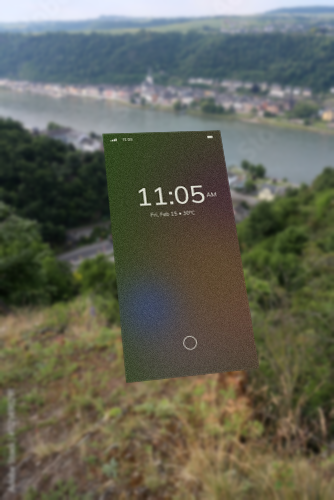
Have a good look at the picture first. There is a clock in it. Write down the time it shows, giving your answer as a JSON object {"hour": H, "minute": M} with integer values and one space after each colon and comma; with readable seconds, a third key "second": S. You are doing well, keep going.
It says {"hour": 11, "minute": 5}
